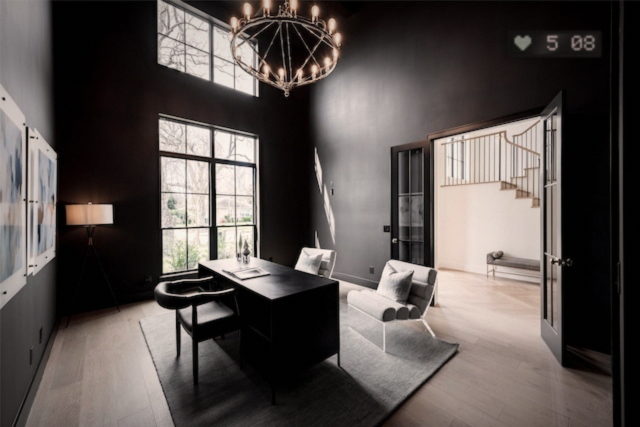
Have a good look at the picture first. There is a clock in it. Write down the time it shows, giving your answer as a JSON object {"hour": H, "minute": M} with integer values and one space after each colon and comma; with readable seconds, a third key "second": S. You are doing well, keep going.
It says {"hour": 5, "minute": 8}
